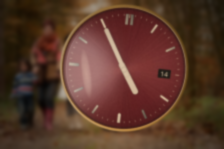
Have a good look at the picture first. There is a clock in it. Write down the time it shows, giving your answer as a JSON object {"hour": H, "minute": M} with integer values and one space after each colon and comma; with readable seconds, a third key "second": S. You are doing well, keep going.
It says {"hour": 4, "minute": 55}
